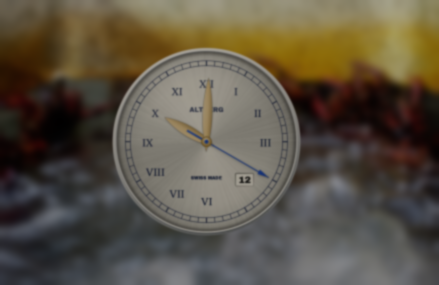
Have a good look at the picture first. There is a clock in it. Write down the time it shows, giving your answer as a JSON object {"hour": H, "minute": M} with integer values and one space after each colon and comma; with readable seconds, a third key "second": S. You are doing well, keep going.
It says {"hour": 10, "minute": 0, "second": 20}
